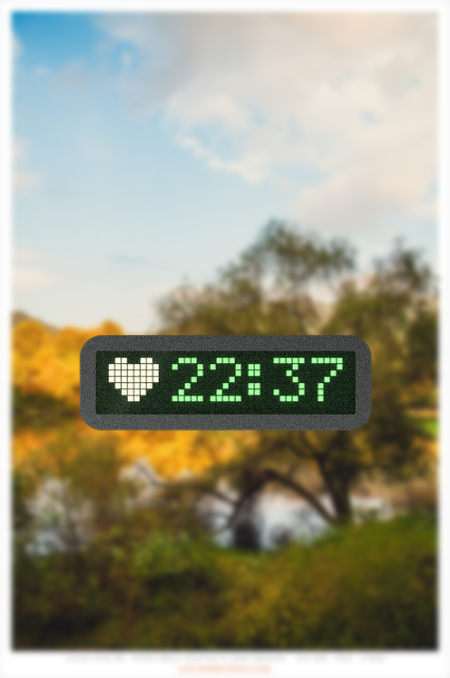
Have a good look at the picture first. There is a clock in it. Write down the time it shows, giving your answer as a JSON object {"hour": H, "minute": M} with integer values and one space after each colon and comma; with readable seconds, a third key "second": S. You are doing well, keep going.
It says {"hour": 22, "minute": 37}
